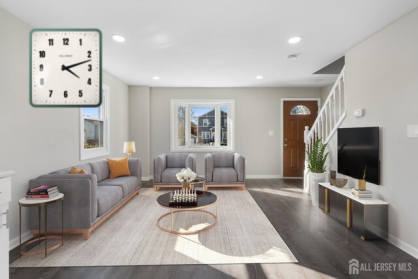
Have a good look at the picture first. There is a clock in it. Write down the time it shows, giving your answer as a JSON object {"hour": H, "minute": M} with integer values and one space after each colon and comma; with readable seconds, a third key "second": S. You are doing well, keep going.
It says {"hour": 4, "minute": 12}
